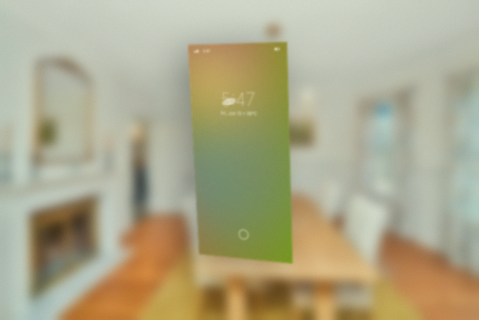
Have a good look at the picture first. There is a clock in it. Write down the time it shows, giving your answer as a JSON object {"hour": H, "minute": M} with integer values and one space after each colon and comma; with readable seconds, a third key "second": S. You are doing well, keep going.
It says {"hour": 5, "minute": 47}
